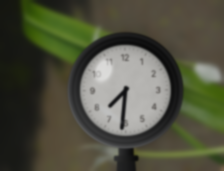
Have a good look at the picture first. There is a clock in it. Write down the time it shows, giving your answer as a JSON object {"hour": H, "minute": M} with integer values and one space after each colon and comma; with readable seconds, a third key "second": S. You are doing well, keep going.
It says {"hour": 7, "minute": 31}
